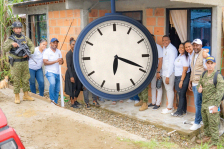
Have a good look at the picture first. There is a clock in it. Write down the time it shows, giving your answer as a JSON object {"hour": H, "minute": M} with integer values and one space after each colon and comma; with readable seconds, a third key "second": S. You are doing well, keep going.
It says {"hour": 6, "minute": 19}
